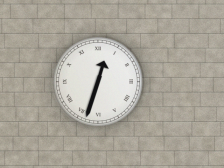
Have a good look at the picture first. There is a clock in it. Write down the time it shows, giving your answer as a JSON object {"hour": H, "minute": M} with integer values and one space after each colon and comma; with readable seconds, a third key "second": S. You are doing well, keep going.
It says {"hour": 12, "minute": 33}
